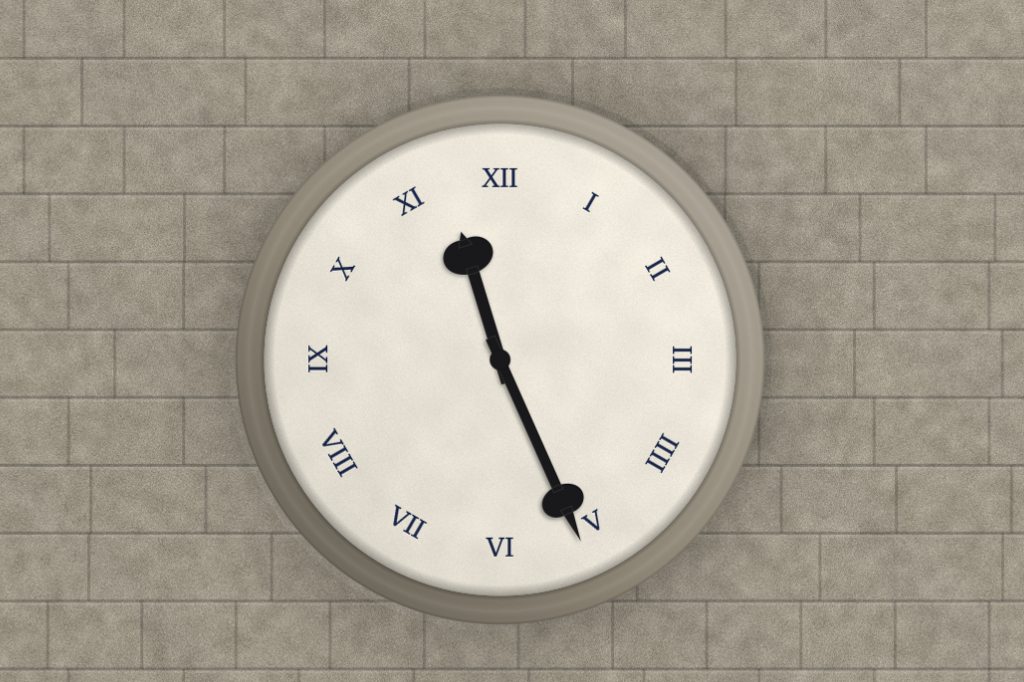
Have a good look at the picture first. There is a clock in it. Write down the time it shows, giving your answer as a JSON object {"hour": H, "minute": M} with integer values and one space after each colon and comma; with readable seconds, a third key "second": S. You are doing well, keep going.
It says {"hour": 11, "minute": 26}
